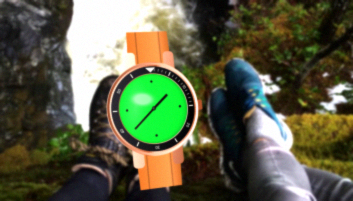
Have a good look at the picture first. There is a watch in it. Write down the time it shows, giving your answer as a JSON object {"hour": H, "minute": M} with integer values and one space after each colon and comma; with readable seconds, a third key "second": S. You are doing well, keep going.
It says {"hour": 1, "minute": 38}
